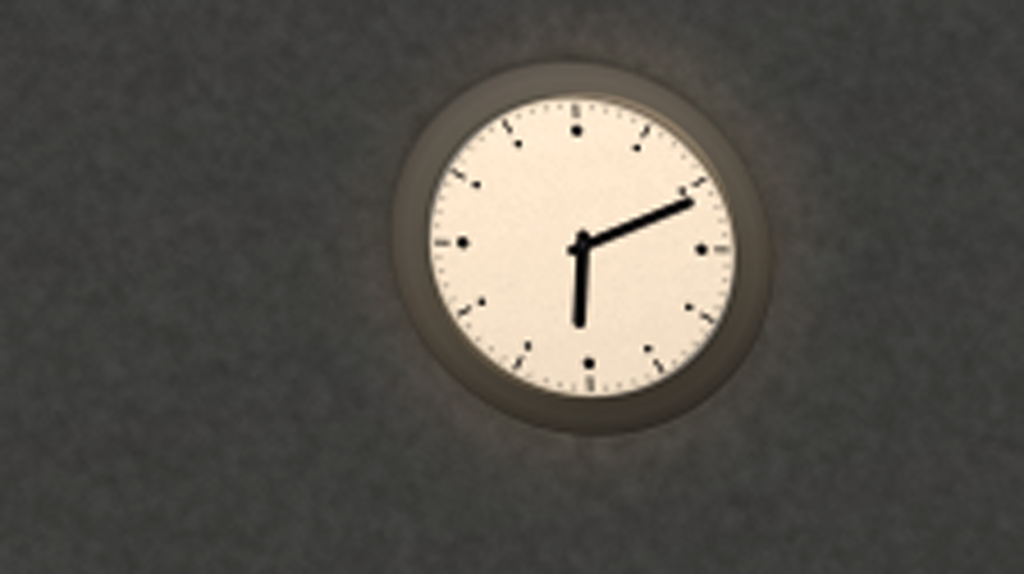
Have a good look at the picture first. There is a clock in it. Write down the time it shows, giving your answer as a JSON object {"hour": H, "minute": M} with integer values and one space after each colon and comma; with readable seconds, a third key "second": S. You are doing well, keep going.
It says {"hour": 6, "minute": 11}
